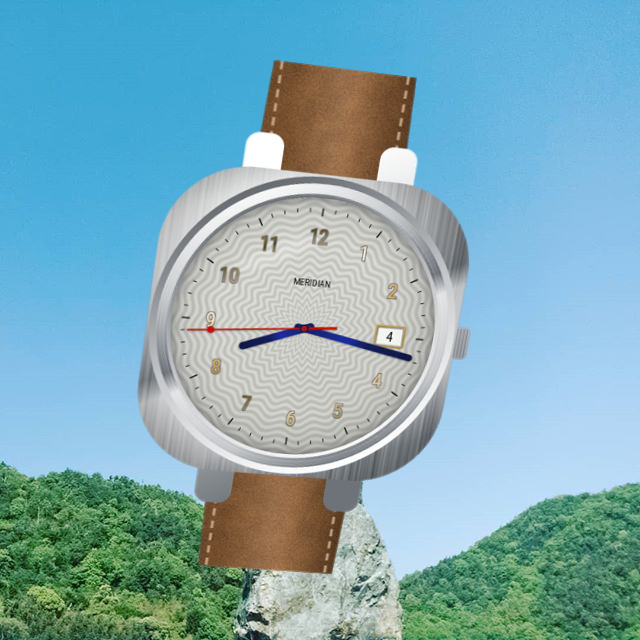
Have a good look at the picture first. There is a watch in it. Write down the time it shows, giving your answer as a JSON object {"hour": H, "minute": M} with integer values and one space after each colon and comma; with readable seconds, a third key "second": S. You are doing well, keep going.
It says {"hour": 8, "minute": 16, "second": 44}
